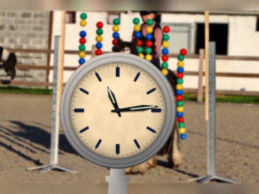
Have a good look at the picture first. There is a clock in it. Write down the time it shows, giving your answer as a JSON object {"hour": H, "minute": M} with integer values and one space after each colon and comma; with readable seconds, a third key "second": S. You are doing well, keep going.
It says {"hour": 11, "minute": 14}
